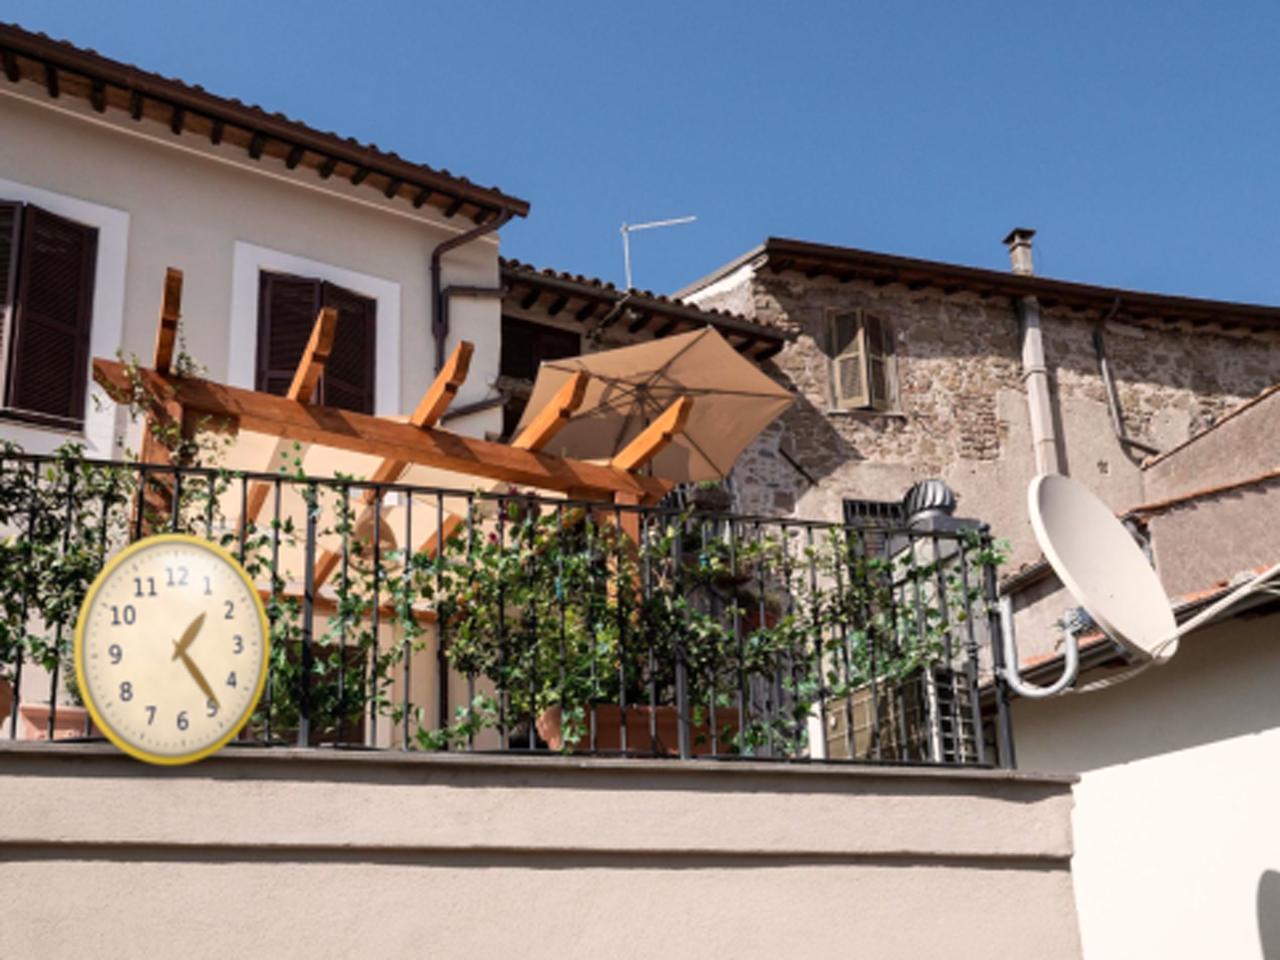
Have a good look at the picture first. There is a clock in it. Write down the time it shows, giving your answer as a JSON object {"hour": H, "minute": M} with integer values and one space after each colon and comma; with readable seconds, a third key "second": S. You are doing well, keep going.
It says {"hour": 1, "minute": 24}
